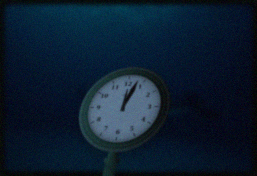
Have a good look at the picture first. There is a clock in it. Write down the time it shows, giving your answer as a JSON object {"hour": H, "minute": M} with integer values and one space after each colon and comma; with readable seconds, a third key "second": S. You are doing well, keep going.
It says {"hour": 12, "minute": 3}
